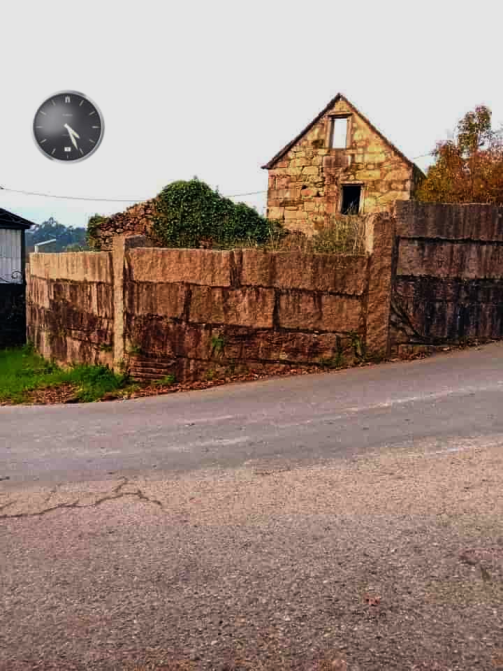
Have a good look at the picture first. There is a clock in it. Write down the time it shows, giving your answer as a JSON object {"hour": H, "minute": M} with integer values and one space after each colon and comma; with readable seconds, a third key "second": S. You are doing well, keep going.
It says {"hour": 4, "minute": 26}
